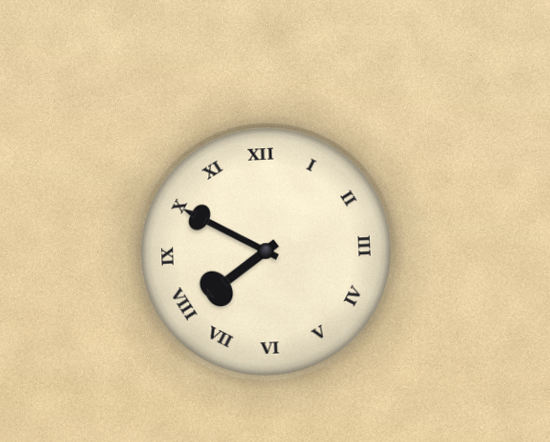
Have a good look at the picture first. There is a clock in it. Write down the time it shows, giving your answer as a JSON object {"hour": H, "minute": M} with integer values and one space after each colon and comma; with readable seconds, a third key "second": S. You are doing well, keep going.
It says {"hour": 7, "minute": 50}
